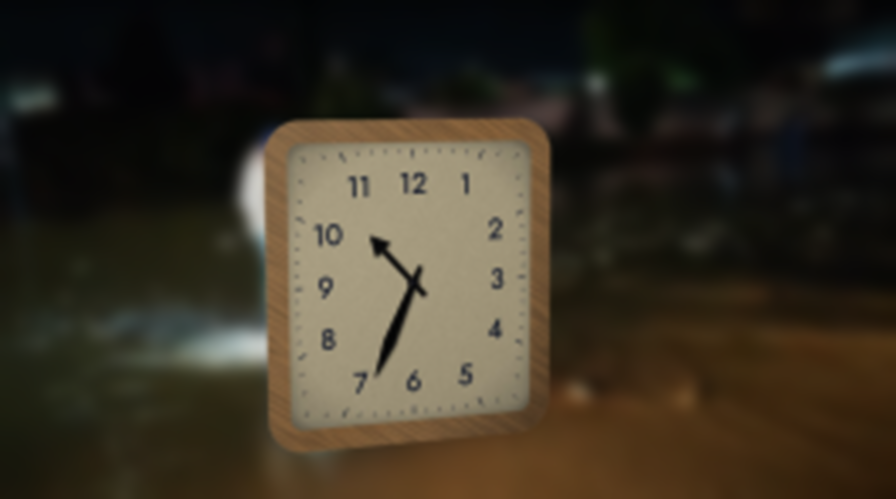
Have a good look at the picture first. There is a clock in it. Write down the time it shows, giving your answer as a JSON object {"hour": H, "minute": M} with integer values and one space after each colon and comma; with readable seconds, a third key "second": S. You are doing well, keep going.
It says {"hour": 10, "minute": 34}
